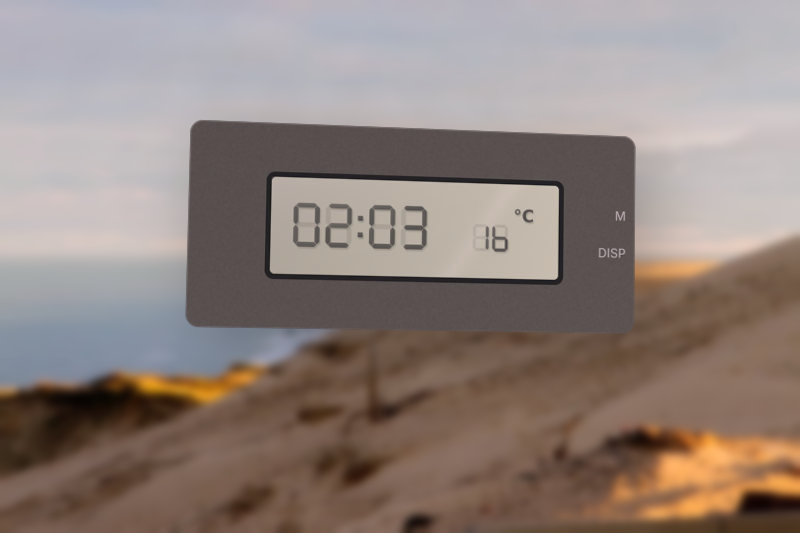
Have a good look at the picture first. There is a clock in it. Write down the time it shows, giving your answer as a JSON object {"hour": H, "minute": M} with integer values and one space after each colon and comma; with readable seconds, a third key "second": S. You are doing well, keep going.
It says {"hour": 2, "minute": 3}
